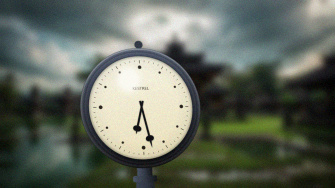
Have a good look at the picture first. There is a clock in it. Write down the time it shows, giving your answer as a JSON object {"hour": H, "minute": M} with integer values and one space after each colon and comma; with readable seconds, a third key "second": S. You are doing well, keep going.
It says {"hour": 6, "minute": 28}
